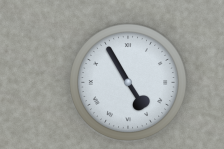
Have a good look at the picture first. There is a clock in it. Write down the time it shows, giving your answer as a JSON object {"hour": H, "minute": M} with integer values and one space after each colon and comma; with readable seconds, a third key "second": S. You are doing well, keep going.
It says {"hour": 4, "minute": 55}
